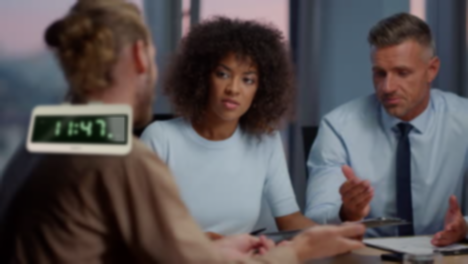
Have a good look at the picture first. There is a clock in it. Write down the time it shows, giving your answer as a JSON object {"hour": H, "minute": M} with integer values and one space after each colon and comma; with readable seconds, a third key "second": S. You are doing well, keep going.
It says {"hour": 11, "minute": 47}
